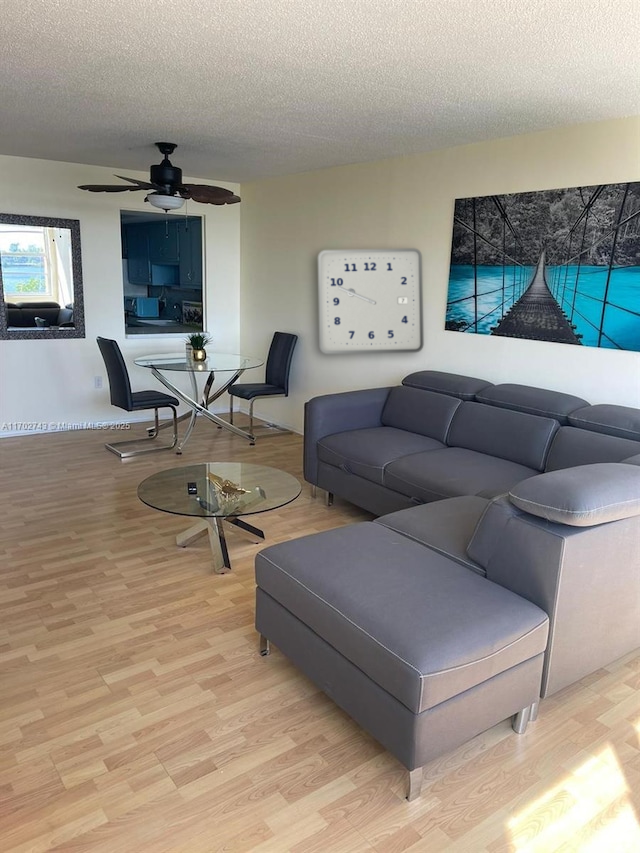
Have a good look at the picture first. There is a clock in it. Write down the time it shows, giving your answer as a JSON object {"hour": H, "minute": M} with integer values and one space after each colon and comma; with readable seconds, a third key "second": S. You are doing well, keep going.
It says {"hour": 9, "minute": 49}
